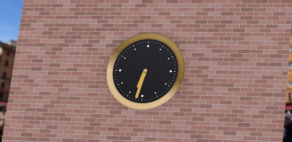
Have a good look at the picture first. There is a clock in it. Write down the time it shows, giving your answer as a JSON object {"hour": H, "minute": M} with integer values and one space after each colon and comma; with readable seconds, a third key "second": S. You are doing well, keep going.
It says {"hour": 6, "minute": 32}
